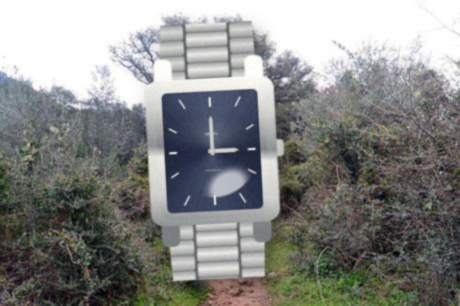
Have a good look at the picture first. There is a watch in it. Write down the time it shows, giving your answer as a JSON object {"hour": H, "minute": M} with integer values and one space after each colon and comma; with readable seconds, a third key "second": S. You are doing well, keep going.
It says {"hour": 3, "minute": 0}
